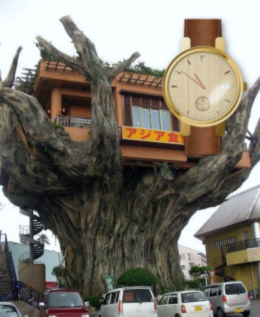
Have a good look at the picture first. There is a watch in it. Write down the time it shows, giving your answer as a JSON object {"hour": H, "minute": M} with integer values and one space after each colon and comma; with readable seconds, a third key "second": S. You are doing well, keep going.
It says {"hour": 10, "minute": 51}
